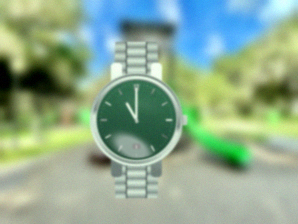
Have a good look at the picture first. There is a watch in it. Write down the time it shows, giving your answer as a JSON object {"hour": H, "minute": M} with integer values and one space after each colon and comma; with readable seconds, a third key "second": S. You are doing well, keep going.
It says {"hour": 11, "minute": 0}
